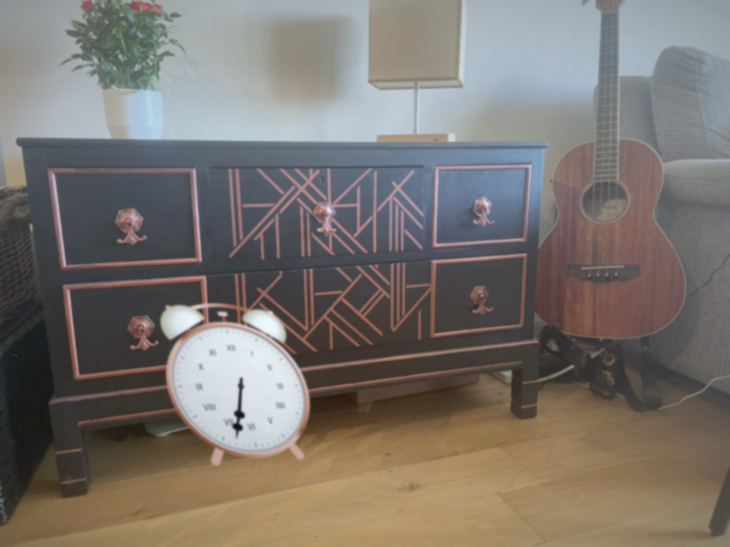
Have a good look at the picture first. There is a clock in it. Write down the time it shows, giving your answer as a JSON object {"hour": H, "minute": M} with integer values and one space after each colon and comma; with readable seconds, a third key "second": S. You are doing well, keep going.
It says {"hour": 6, "minute": 33}
